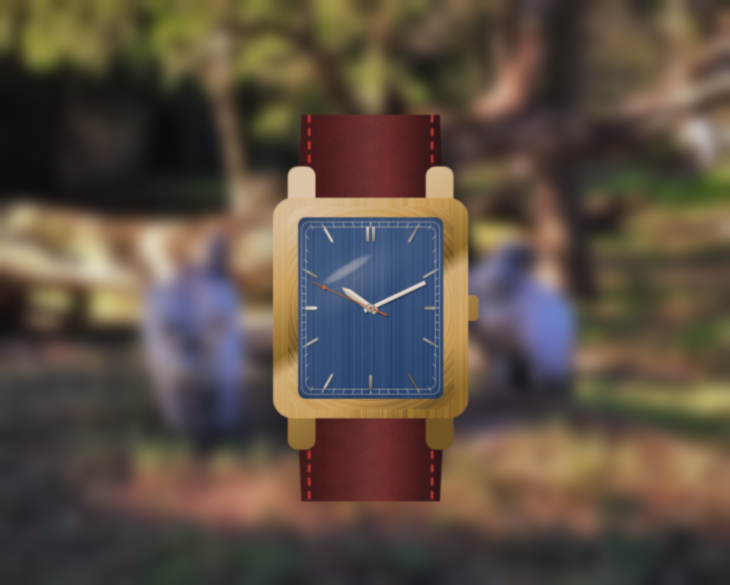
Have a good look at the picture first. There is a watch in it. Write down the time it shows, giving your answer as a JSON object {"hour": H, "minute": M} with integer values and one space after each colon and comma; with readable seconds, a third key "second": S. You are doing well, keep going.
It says {"hour": 10, "minute": 10, "second": 49}
